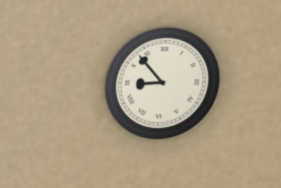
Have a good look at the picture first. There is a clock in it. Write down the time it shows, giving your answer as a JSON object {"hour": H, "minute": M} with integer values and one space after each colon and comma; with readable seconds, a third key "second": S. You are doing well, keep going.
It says {"hour": 8, "minute": 53}
